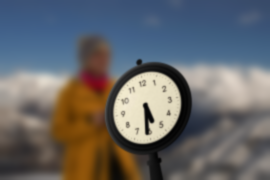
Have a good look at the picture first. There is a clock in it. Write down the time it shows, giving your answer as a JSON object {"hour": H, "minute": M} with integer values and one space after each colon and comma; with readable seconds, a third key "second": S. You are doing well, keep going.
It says {"hour": 5, "minute": 31}
